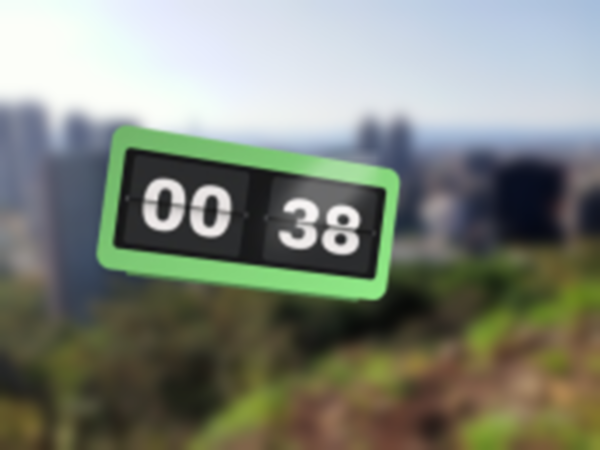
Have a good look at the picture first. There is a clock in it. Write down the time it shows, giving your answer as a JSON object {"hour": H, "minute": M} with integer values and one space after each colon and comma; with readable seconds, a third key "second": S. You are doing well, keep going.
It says {"hour": 0, "minute": 38}
